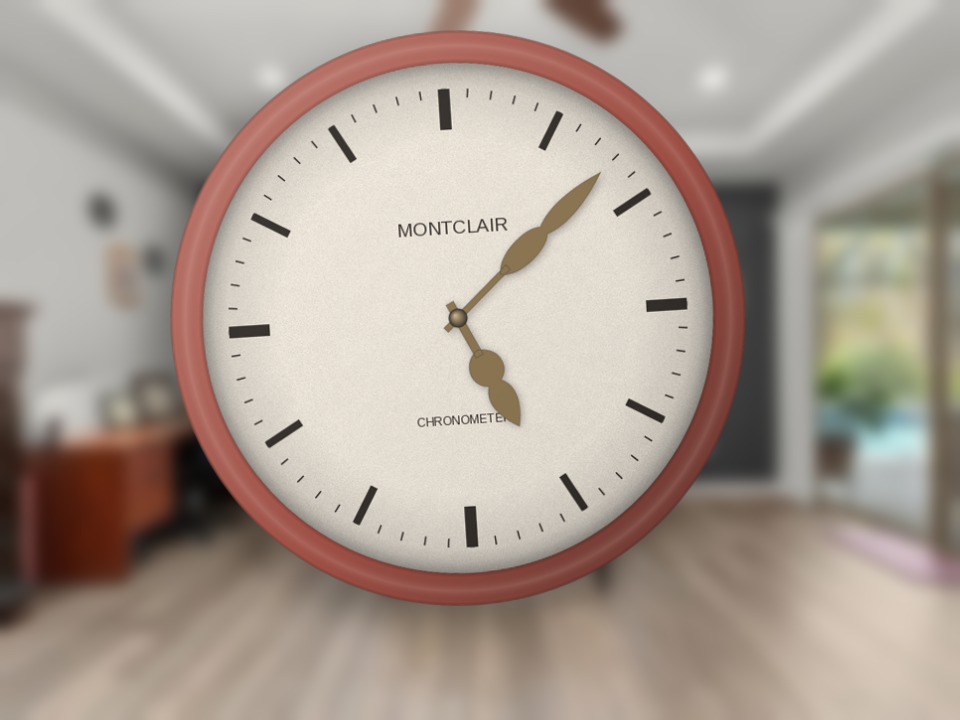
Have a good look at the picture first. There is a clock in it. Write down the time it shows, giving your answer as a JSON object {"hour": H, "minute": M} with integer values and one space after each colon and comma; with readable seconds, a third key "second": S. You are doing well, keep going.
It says {"hour": 5, "minute": 8}
